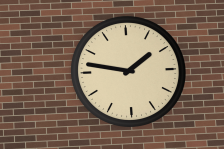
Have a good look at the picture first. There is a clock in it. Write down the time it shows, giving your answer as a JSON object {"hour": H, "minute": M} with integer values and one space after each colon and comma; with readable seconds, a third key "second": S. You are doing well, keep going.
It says {"hour": 1, "minute": 47}
